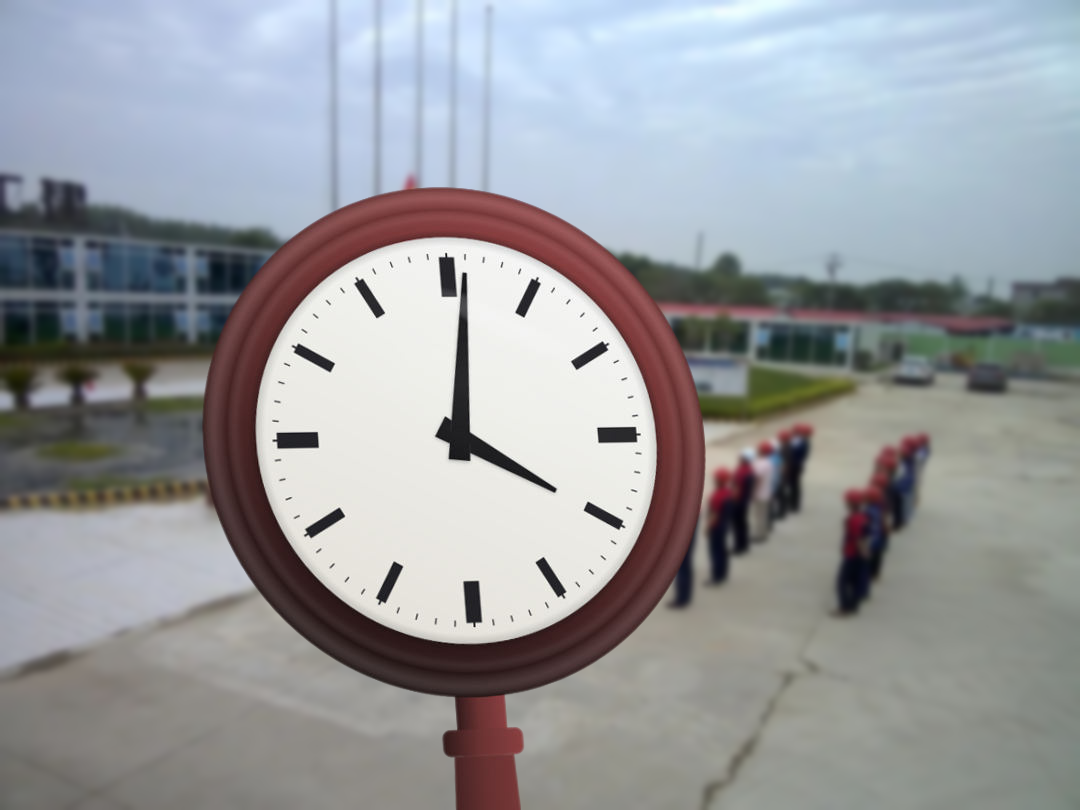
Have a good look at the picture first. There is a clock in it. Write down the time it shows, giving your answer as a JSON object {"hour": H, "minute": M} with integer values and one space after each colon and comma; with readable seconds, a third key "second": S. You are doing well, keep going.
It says {"hour": 4, "minute": 1}
